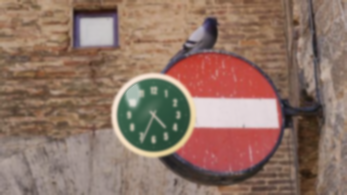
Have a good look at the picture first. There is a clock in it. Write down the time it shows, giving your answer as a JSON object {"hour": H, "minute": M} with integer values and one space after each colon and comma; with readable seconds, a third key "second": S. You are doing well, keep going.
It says {"hour": 4, "minute": 34}
